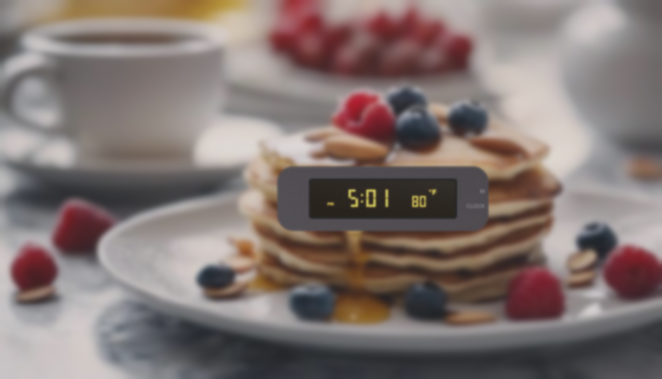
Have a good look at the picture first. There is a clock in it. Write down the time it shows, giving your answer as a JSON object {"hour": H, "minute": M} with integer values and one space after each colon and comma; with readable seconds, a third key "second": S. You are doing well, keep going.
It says {"hour": 5, "minute": 1}
